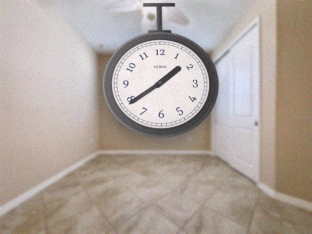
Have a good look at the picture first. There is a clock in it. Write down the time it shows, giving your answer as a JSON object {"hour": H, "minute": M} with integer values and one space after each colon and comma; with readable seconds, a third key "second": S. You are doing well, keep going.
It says {"hour": 1, "minute": 39}
